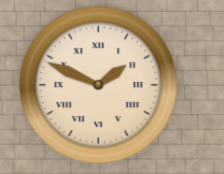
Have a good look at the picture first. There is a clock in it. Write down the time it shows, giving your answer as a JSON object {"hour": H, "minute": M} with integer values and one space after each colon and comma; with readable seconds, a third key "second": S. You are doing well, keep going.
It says {"hour": 1, "minute": 49}
